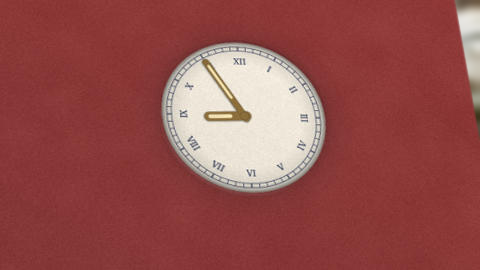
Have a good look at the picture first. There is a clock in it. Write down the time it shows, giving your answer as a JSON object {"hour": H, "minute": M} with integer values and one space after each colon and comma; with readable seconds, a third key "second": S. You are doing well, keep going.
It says {"hour": 8, "minute": 55}
